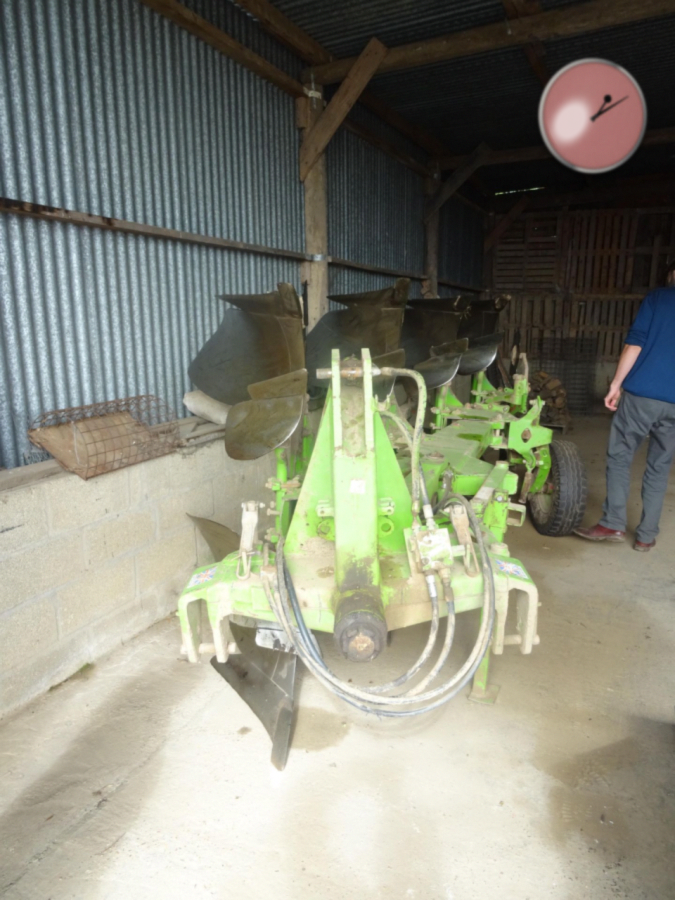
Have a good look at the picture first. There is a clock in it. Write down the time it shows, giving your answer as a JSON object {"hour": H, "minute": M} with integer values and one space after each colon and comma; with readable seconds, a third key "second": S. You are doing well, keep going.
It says {"hour": 1, "minute": 10}
